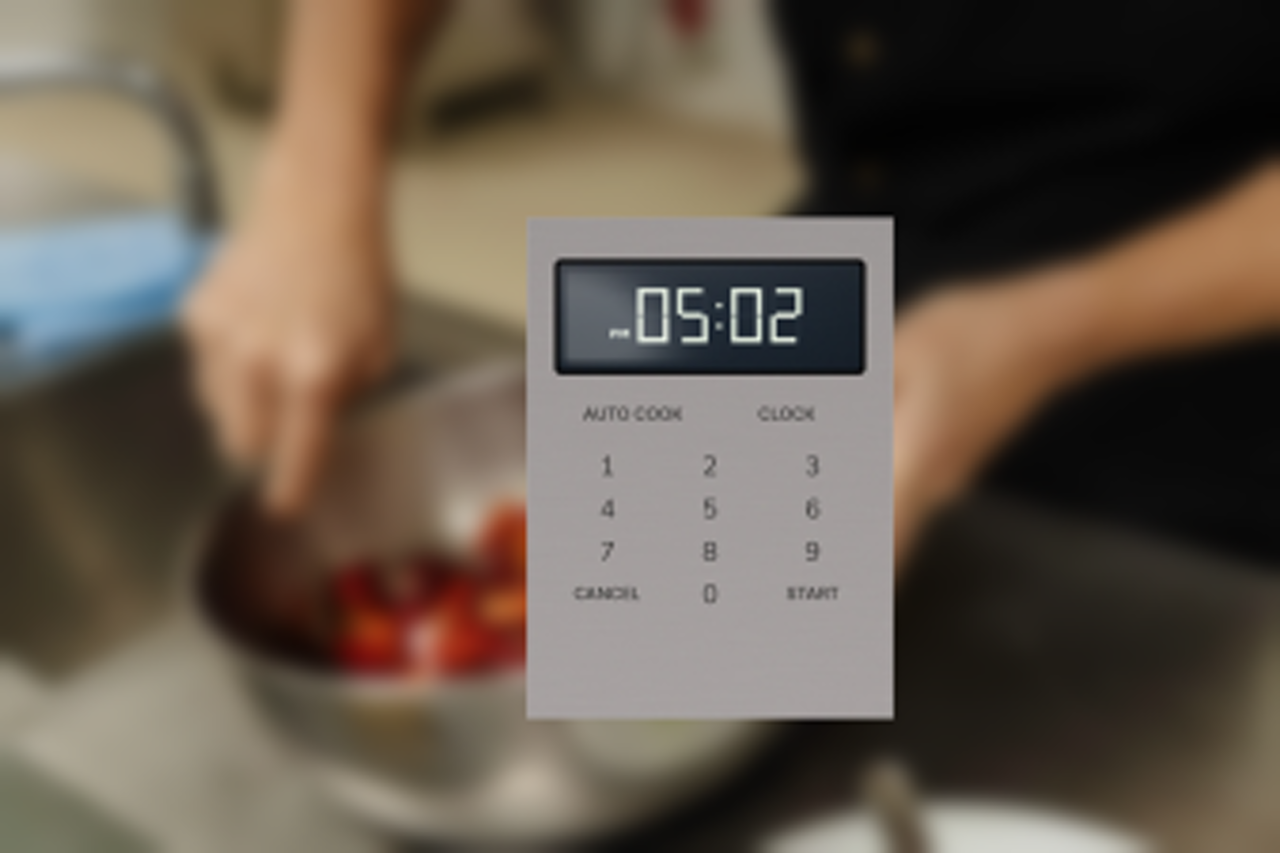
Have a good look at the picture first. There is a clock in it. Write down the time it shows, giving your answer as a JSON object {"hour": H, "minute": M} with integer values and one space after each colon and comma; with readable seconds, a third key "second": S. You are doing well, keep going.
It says {"hour": 5, "minute": 2}
